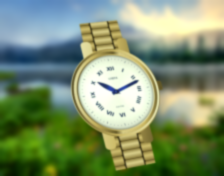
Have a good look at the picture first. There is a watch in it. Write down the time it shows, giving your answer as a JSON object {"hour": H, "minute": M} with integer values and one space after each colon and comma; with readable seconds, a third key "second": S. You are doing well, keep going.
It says {"hour": 10, "minute": 12}
